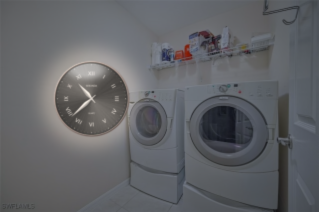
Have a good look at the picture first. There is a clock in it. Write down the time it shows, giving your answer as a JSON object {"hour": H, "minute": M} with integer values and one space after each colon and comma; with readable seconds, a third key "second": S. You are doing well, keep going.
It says {"hour": 10, "minute": 38}
